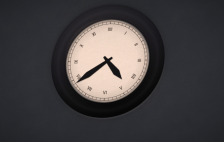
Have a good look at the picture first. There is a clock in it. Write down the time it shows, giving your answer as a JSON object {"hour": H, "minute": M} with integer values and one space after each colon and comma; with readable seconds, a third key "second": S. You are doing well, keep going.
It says {"hour": 4, "minute": 39}
